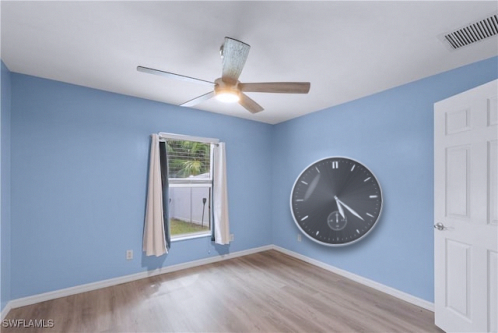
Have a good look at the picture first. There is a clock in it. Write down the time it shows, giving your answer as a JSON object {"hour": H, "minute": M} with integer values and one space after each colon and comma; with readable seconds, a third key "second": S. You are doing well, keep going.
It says {"hour": 5, "minute": 22}
